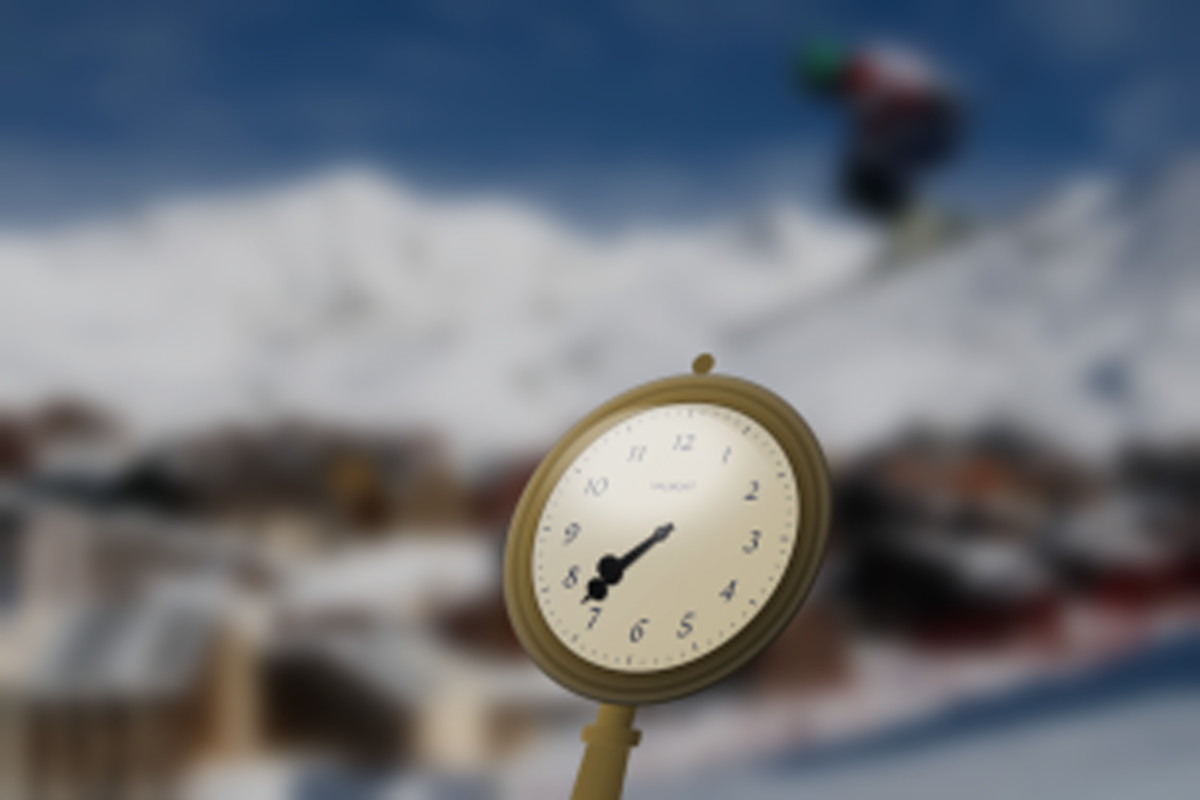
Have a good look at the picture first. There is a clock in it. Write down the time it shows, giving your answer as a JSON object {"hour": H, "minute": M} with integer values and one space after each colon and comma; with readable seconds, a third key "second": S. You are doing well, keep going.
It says {"hour": 7, "minute": 37}
